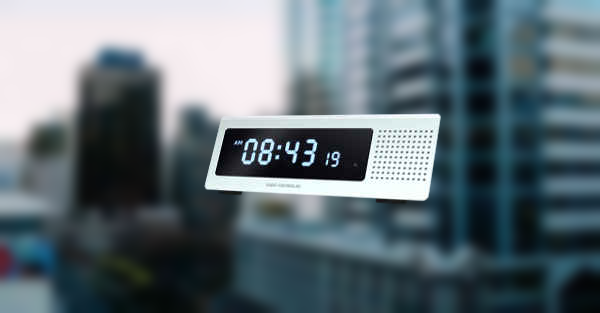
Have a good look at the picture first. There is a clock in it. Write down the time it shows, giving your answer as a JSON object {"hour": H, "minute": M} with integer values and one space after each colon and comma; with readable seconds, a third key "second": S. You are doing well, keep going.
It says {"hour": 8, "minute": 43, "second": 19}
